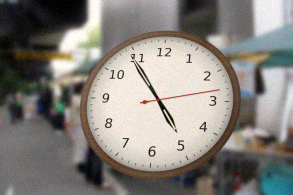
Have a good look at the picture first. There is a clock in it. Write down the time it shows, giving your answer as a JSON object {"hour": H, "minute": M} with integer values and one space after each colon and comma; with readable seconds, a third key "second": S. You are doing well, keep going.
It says {"hour": 4, "minute": 54, "second": 13}
